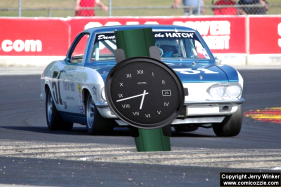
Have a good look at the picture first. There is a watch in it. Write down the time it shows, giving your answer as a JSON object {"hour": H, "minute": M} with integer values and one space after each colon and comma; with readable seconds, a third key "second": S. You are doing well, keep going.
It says {"hour": 6, "minute": 43}
